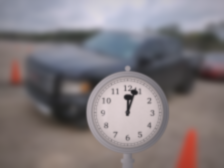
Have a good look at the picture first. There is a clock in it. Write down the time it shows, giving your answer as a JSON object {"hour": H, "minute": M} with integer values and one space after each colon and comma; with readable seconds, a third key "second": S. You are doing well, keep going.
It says {"hour": 12, "minute": 3}
